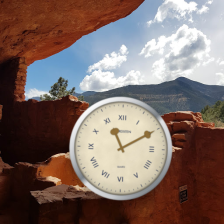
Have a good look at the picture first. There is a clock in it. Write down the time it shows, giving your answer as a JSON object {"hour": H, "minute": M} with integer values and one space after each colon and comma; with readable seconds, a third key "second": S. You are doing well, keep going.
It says {"hour": 11, "minute": 10}
